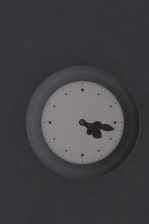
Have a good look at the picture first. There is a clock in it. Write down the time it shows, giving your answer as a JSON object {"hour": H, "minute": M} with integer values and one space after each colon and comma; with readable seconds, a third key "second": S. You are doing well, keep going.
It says {"hour": 4, "minute": 17}
